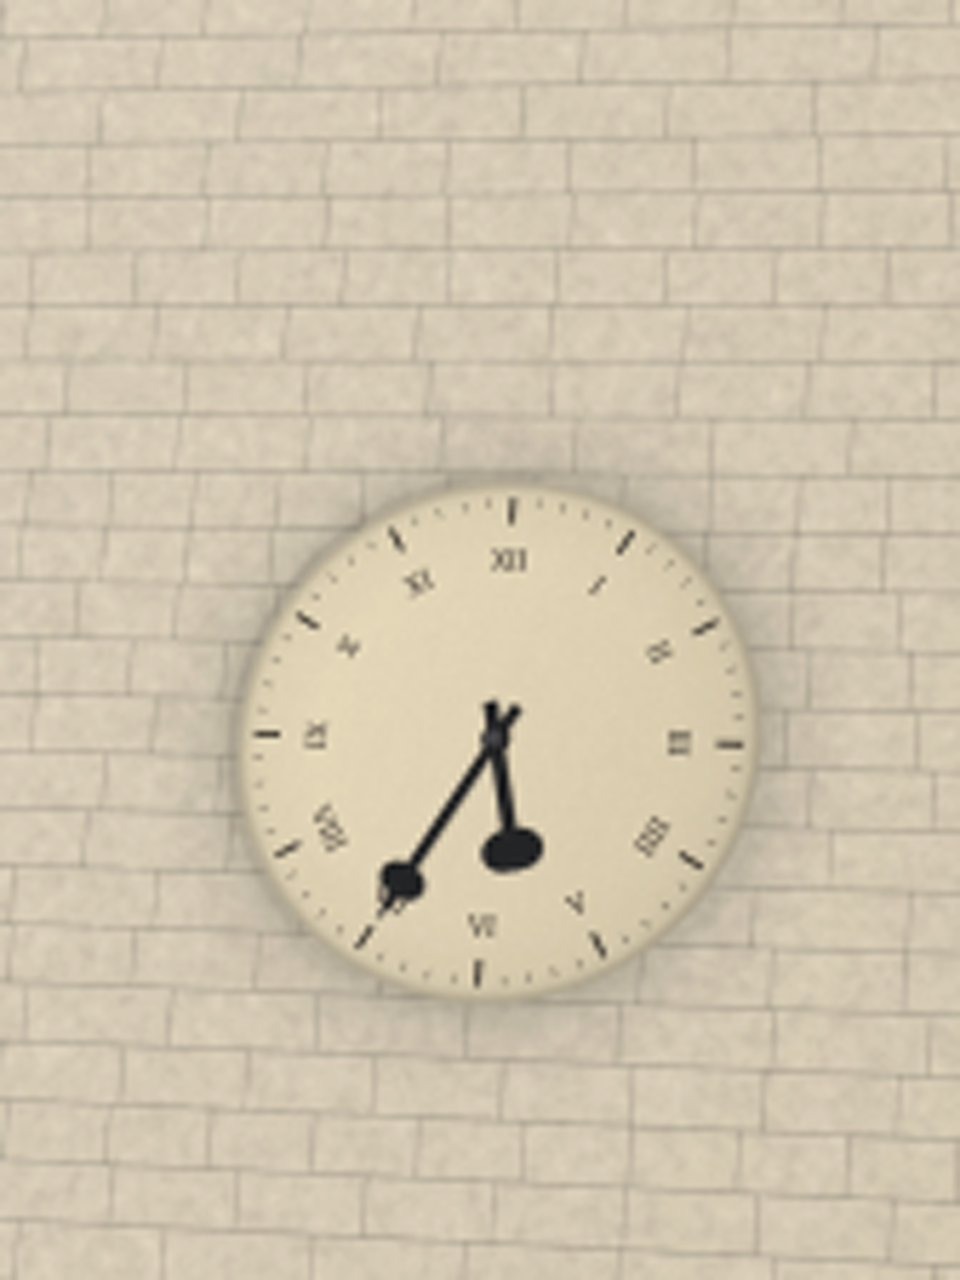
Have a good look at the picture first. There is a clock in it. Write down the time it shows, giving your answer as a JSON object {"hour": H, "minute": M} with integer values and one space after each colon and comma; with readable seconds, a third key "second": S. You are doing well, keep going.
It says {"hour": 5, "minute": 35}
